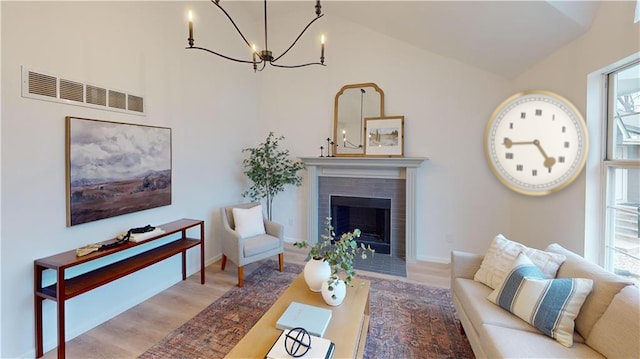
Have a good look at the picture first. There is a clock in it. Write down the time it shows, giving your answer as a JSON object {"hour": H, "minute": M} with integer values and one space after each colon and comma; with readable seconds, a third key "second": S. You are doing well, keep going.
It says {"hour": 4, "minute": 44}
